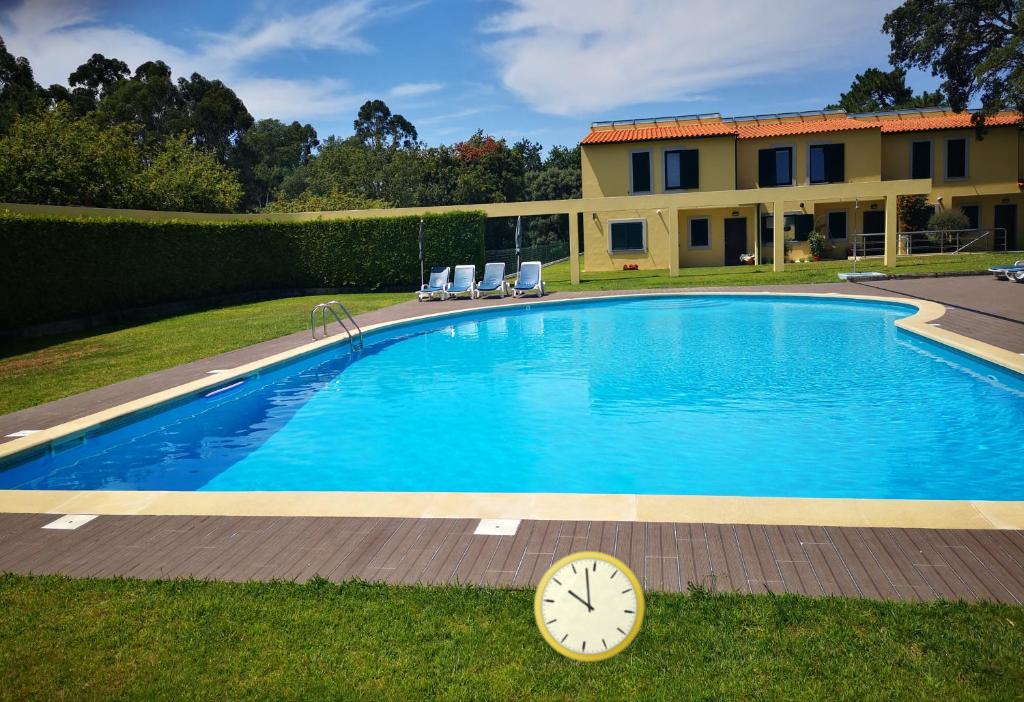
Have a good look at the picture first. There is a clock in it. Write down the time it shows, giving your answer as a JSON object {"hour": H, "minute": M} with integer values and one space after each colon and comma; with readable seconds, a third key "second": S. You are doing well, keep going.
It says {"hour": 9, "minute": 58}
